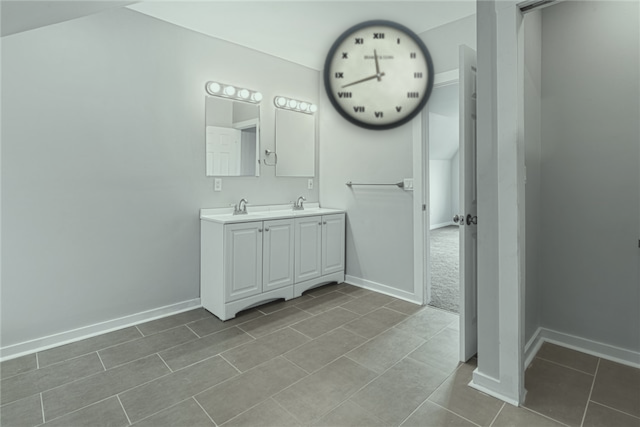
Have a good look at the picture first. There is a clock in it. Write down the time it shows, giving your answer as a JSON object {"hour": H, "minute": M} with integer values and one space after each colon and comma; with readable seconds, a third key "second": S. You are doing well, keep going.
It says {"hour": 11, "minute": 42}
